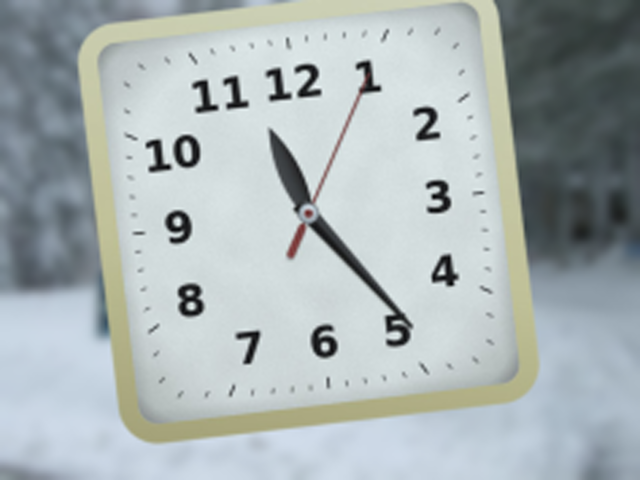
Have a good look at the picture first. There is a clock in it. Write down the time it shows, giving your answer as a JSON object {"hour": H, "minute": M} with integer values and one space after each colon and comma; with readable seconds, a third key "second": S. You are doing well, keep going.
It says {"hour": 11, "minute": 24, "second": 5}
